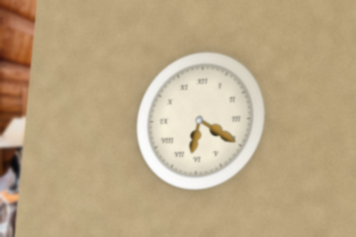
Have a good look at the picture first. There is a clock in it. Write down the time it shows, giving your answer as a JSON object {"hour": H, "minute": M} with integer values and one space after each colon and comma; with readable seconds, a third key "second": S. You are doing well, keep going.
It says {"hour": 6, "minute": 20}
